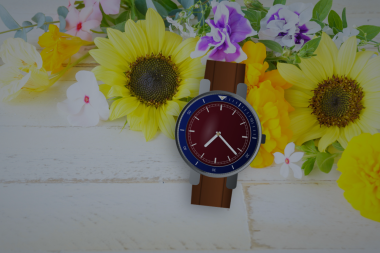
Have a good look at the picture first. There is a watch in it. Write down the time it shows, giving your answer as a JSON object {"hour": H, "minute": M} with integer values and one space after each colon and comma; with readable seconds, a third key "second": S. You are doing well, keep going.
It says {"hour": 7, "minute": 22}
